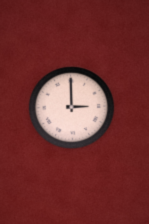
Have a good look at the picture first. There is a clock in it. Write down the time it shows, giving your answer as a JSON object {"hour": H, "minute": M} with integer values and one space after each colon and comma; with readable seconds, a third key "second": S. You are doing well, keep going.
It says {"hour": 3, "minute": 0}
